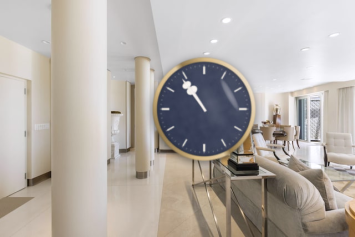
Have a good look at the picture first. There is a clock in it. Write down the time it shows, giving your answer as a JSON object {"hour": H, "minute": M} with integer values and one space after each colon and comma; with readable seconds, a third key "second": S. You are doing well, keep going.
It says {"hour": 10, "minute": 54}
